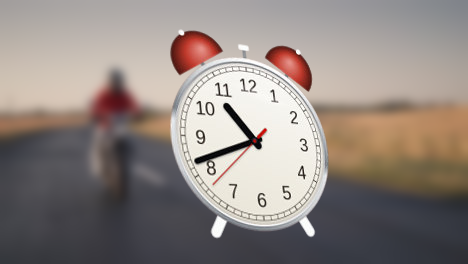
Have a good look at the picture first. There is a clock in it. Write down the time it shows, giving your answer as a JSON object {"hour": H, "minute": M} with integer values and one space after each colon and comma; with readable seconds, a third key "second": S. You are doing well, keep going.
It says {"hour": 10, "minute": 41, "second": 38}
